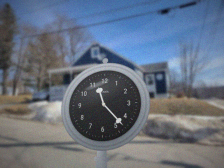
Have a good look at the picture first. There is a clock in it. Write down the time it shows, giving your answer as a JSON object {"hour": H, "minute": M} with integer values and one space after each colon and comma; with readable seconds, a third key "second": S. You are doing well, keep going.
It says {"hour": 11, "minute": 23}
